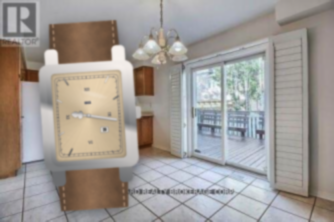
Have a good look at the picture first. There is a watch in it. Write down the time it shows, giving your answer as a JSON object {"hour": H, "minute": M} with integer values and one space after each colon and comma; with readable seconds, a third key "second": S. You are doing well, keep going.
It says {"hour": 9, "minute": 17}
